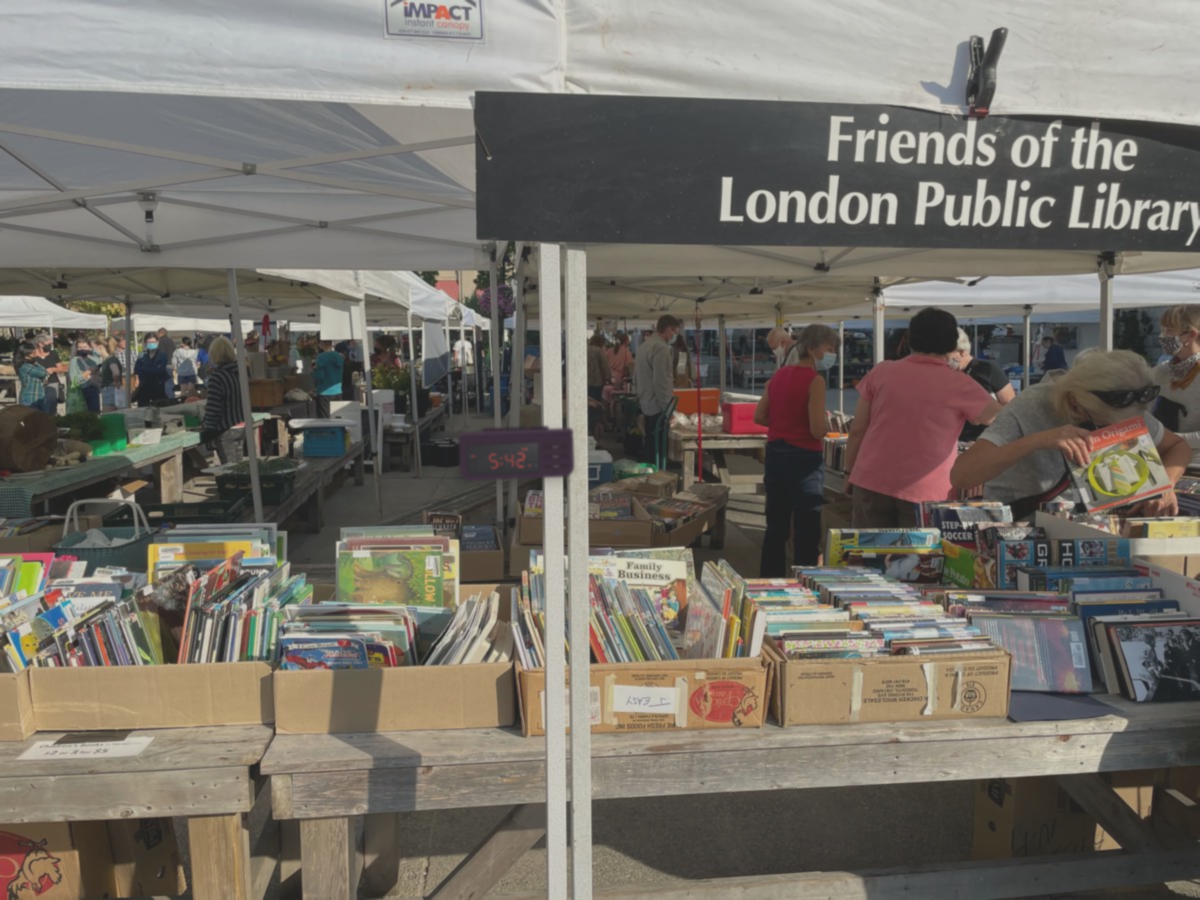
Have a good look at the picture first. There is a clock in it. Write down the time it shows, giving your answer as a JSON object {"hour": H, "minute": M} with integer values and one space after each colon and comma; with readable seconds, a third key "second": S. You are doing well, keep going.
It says {"hour": 5, "minute": 42}
